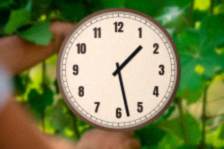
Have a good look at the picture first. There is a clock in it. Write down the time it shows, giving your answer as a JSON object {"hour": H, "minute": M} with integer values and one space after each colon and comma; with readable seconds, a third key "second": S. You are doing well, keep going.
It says {"hour": 1, "minute": 28}
